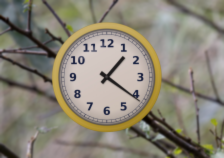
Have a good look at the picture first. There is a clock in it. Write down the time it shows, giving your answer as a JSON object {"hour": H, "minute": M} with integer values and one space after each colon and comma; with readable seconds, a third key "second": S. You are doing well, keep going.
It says {"hour": 1, "minute": 21}
